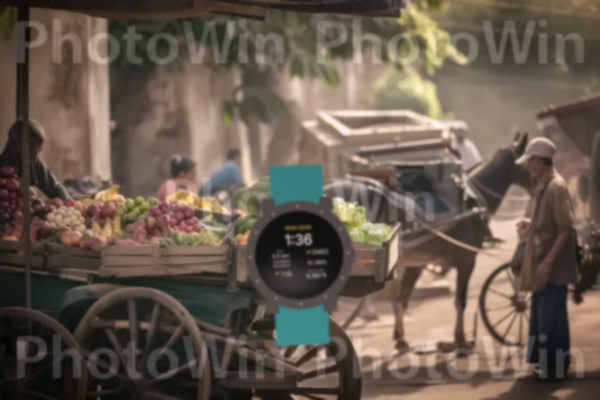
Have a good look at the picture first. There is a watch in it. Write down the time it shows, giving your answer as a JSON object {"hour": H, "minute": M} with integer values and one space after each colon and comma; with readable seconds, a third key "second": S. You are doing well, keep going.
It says {"hour": 1, "minute": 36}
